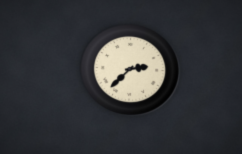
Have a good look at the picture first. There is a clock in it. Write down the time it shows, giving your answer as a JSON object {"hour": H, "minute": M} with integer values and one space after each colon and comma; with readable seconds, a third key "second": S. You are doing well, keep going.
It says {"hour": 2, "minute": 37}
